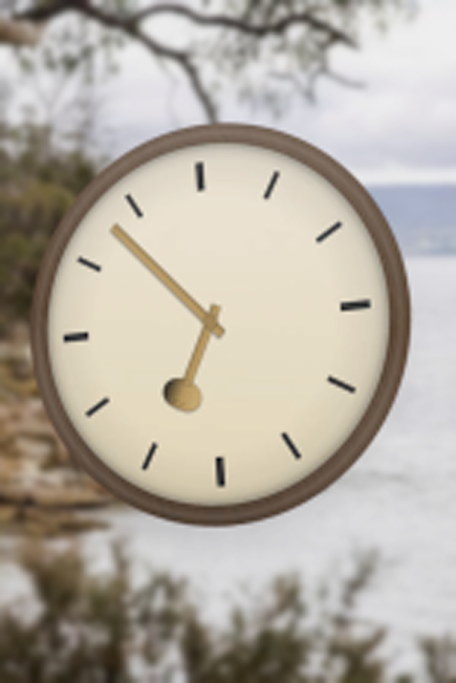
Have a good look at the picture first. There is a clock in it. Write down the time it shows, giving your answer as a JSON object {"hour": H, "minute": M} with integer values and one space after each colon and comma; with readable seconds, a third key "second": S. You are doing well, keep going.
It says {"hour": 6, "minute": 53}
